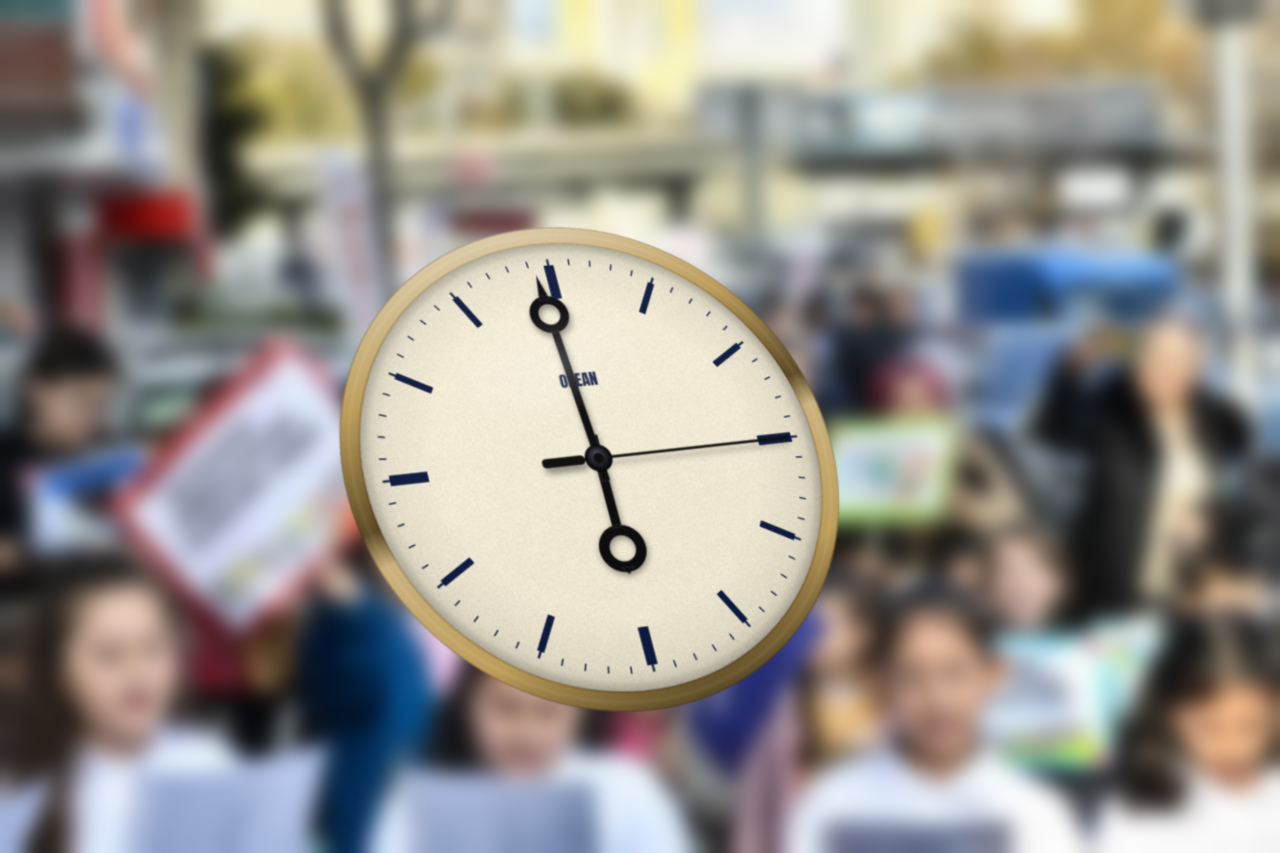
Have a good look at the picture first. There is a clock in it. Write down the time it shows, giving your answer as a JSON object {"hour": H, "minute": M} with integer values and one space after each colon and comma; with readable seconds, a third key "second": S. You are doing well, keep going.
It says {"hour": 5, "minute": 59, "second": 15}
